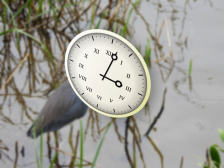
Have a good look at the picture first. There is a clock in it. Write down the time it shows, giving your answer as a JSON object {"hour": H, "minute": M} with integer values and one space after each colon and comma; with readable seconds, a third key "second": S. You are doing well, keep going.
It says {"hour": 3, "minute": 2}
